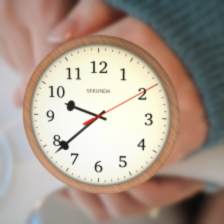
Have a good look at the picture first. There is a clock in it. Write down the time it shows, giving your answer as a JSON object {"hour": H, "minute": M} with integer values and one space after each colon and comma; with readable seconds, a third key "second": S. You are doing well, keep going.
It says {"hour": 9, "minute": 38, "second": 10}
